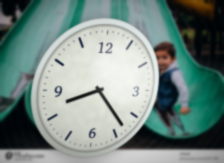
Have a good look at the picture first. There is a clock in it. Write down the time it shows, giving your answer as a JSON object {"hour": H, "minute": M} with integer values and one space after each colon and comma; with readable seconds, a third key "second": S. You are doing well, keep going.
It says {"hour": 8, "minute": 23}
